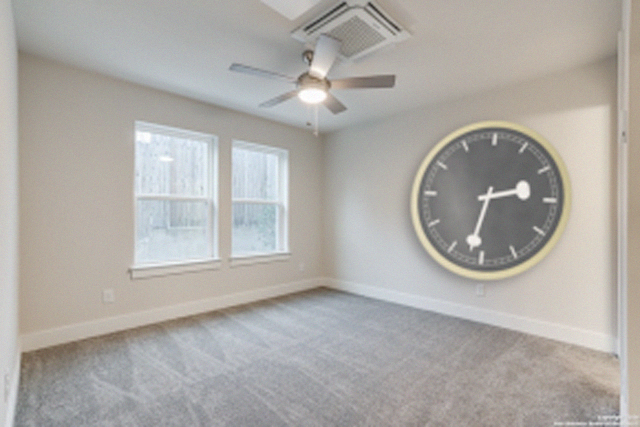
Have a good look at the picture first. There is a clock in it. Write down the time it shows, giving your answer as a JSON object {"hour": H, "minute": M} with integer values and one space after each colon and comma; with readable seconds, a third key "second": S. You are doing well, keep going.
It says {"hour": 2, "minute": 32}
